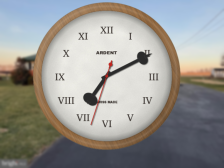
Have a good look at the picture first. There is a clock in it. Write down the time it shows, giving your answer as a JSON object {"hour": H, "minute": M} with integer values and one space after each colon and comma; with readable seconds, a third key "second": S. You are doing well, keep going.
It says {"hour": 7, "minute": 10, "second": 33}
